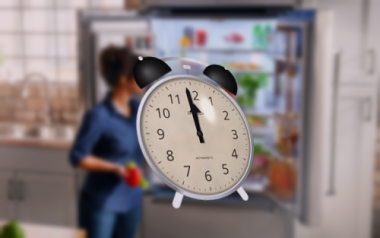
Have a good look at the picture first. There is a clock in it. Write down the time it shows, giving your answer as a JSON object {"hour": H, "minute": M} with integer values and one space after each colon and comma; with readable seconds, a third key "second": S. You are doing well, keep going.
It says {"hour": 11, "minute": 59}
